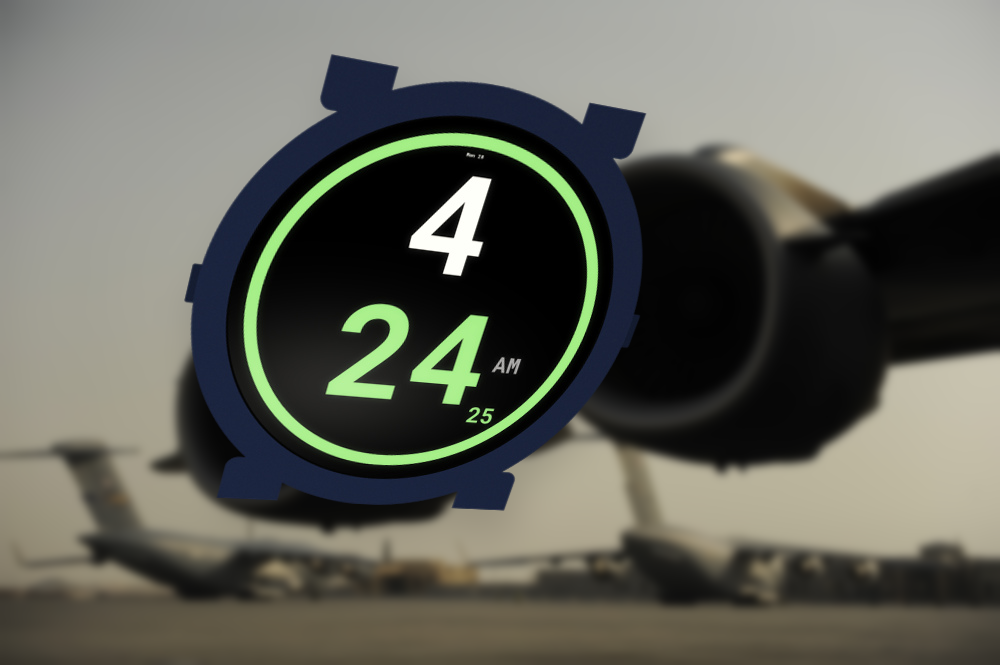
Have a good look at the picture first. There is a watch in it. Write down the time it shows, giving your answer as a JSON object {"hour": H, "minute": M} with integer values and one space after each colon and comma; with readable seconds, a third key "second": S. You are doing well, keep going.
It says {"hour": 4, "minute": 24, "second": 25}
